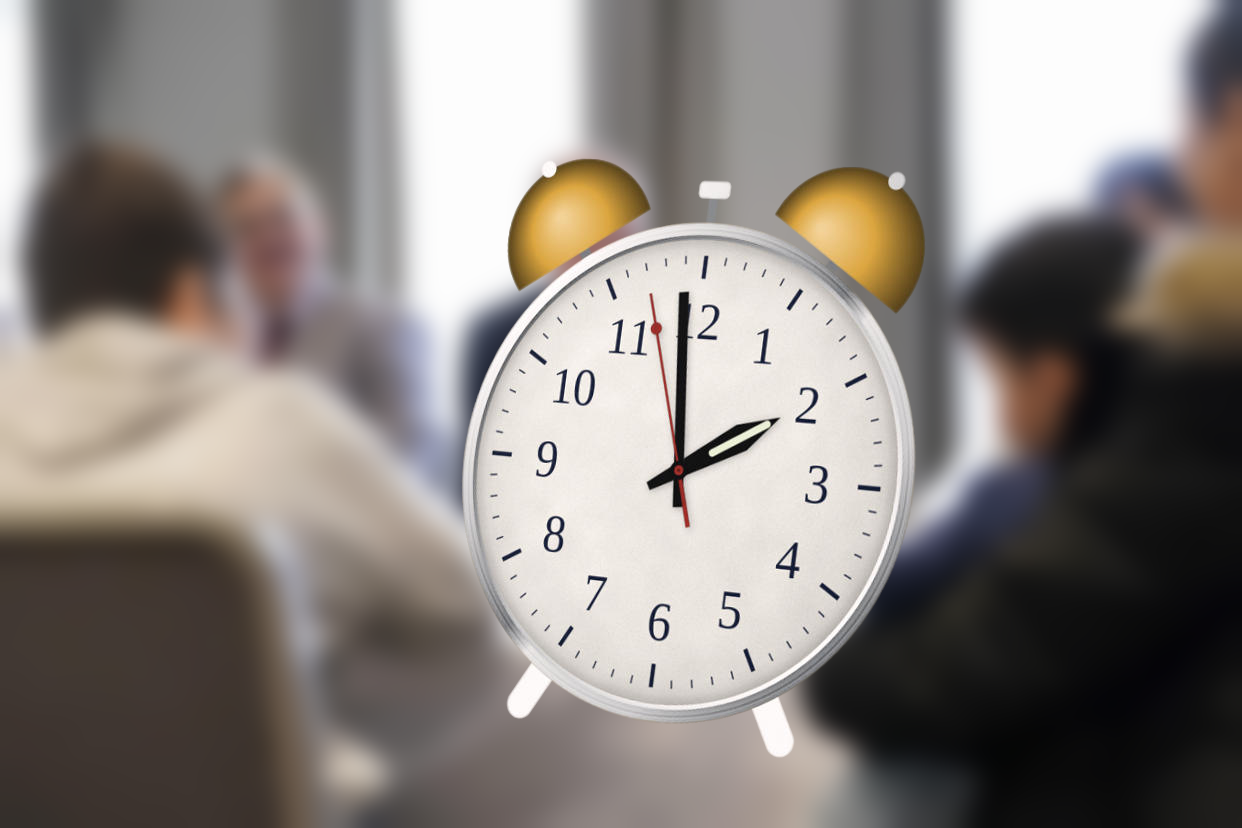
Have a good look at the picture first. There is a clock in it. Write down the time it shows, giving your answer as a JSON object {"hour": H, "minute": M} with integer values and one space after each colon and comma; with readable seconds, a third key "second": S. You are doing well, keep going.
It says {"hour": 1, "minute": 58, "second": 57}
